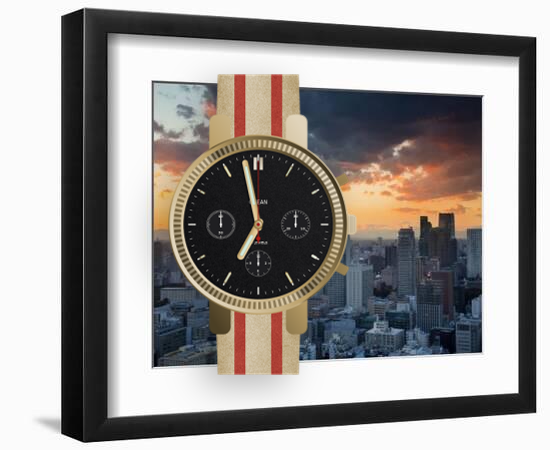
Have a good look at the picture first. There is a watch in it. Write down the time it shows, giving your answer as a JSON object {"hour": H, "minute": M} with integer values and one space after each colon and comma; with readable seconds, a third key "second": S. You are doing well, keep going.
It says {"hour": 6, "minute": 58}
